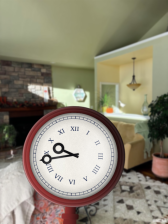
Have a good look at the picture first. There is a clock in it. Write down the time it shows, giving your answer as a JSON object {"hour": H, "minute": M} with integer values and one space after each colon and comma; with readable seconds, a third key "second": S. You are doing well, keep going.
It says {"hour": 9, "minute": 43}
